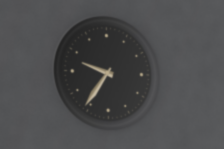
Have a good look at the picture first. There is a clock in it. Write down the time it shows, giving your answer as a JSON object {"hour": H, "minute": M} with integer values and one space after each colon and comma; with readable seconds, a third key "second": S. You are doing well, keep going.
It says {"hour": 9, "minute": 36}
